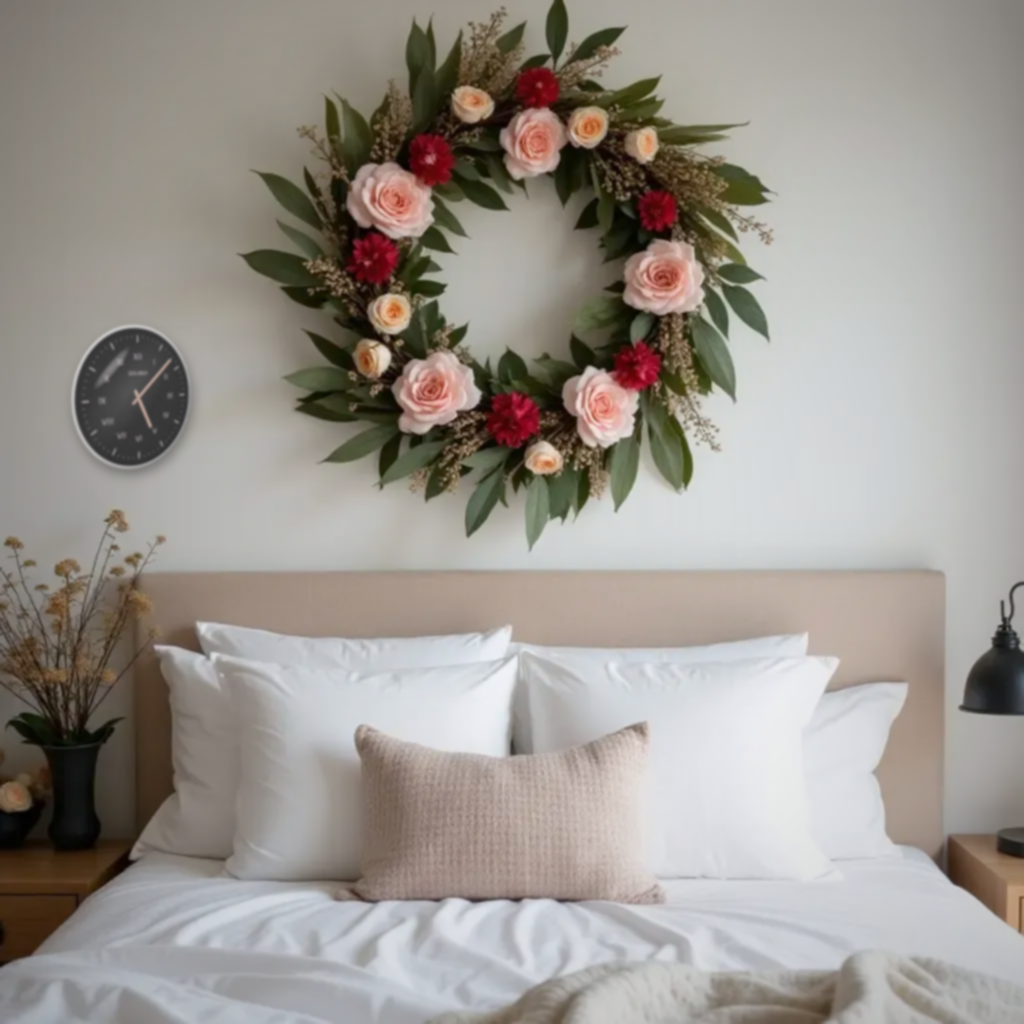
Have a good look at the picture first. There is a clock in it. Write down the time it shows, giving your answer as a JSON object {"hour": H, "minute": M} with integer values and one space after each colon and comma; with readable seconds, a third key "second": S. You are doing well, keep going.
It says {"hour": 5, "minute": 8}
